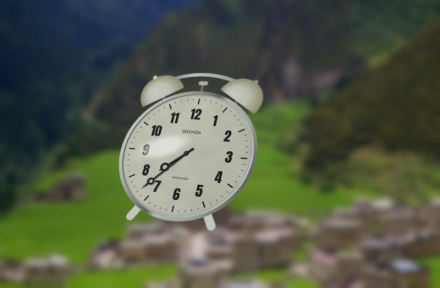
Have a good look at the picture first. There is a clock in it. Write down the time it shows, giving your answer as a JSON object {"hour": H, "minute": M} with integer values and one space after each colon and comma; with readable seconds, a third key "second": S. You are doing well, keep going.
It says {"hour": 7, "minute": 37}
